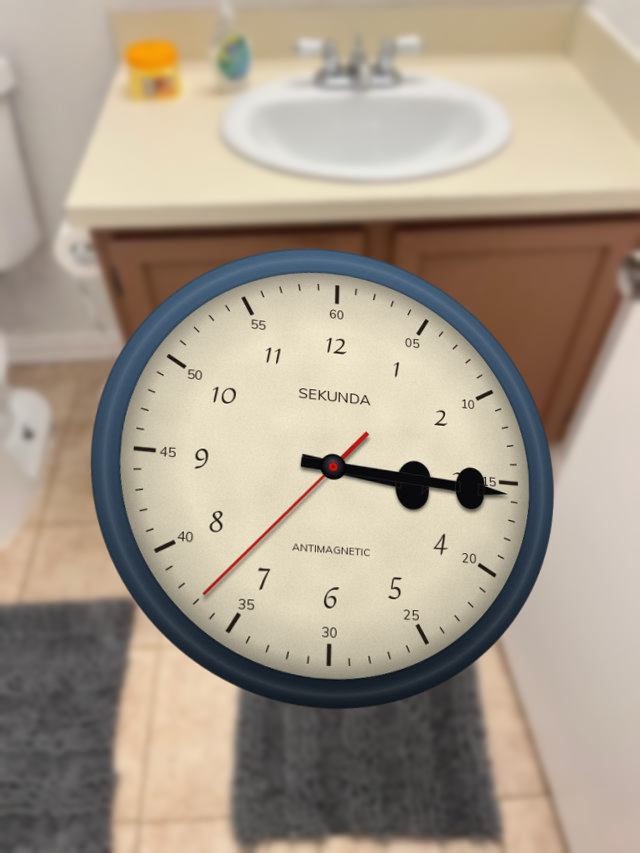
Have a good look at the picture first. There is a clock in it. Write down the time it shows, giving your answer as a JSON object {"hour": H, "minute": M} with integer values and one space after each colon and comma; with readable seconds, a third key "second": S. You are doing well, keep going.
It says {"hour": 3, "minute": 15, "second": 37}
